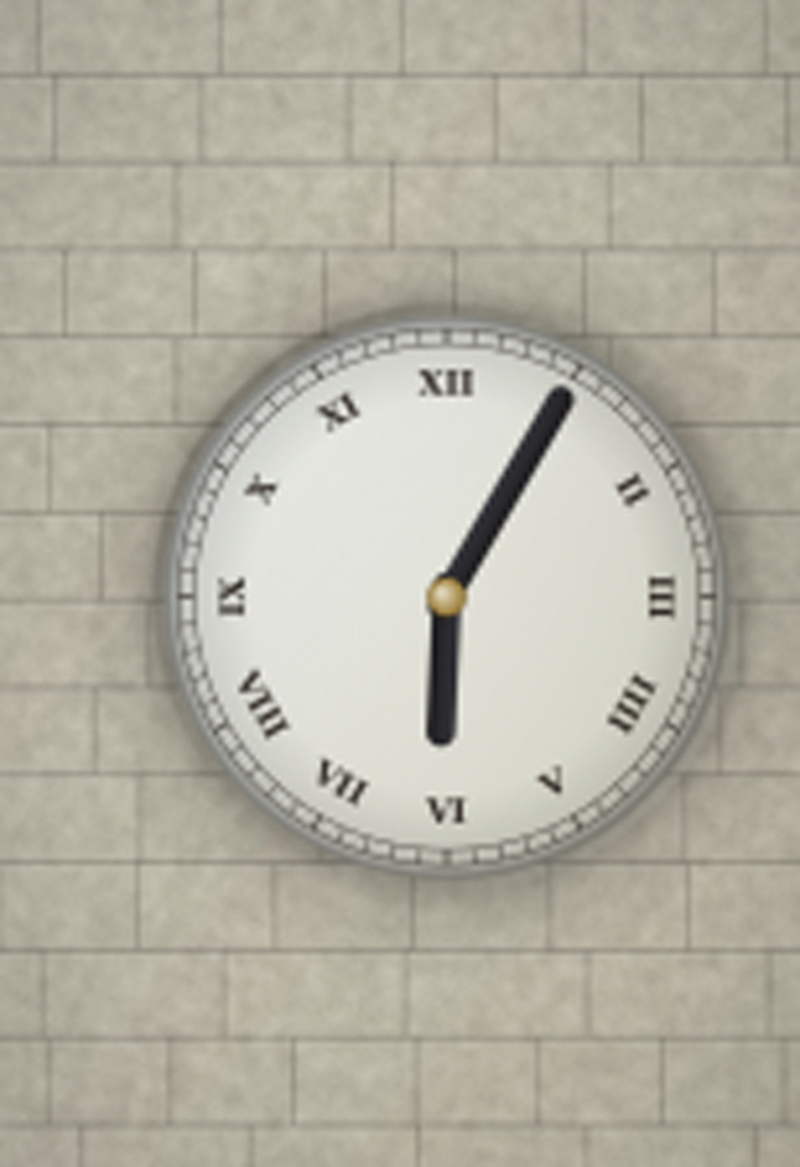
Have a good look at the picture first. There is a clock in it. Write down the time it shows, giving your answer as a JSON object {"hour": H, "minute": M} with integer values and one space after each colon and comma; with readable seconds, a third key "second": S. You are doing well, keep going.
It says {"hour": 6, "minute": 5}
